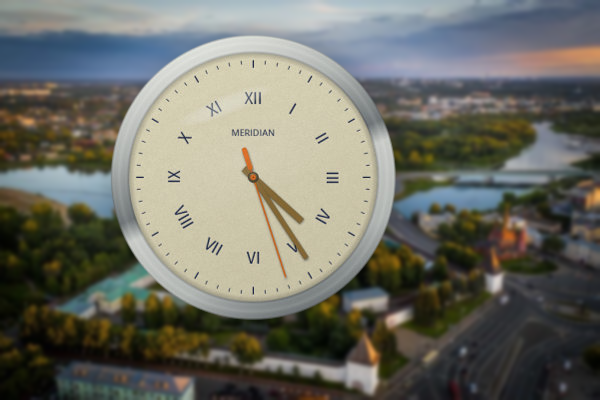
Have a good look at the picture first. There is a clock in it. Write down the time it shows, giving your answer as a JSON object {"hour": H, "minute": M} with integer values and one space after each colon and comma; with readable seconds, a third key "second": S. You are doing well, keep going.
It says {"hour": 4, "minute": 24, "second": 27}
